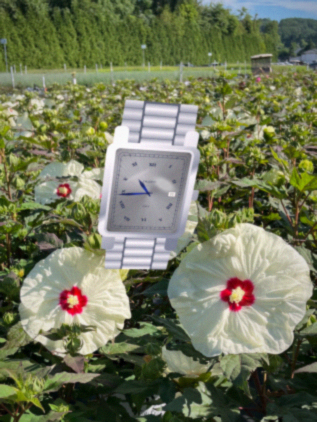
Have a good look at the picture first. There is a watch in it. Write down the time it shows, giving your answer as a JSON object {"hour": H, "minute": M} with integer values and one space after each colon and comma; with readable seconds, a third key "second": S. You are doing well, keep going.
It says {"hour": 10, "minute": 44}
